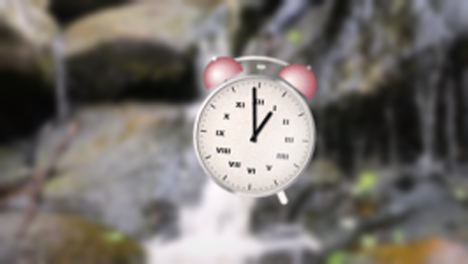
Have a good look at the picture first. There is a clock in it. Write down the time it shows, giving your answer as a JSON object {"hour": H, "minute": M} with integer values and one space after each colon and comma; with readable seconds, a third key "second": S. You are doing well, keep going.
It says {"hour": 12, "minute": 59}
